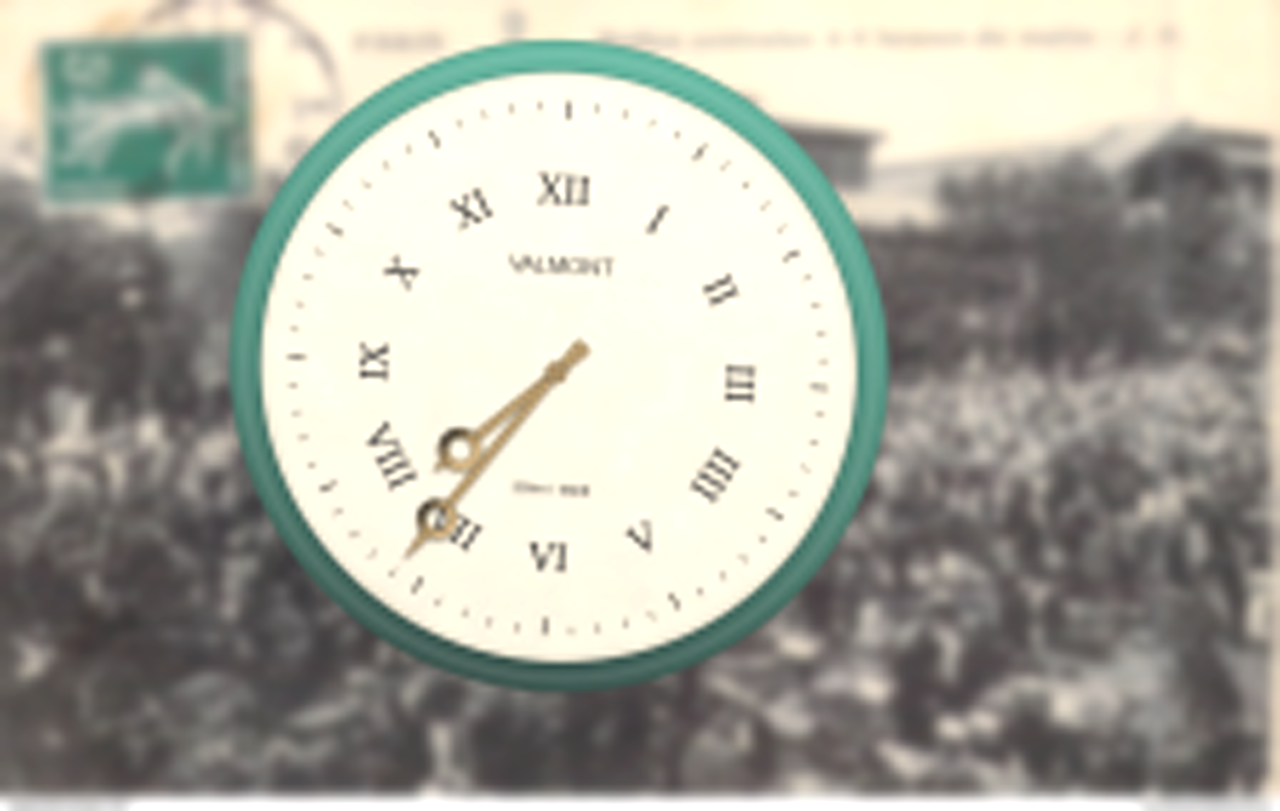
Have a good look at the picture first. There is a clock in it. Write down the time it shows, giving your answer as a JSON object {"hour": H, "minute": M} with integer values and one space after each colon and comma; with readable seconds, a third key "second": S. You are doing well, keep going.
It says {"hour": 7, "minute": 36}
